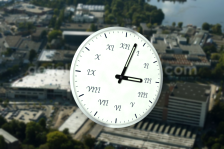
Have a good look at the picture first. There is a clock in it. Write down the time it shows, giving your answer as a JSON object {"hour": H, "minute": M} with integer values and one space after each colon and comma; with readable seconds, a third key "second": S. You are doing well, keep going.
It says {"hour": 3, "minute": 3}
